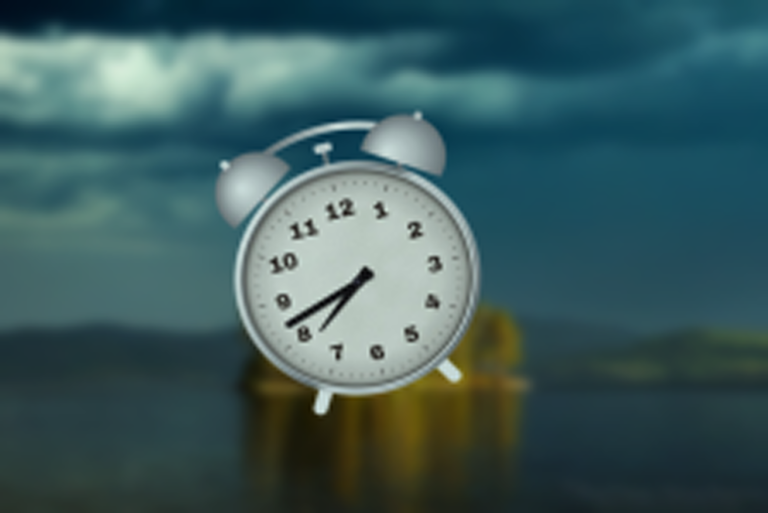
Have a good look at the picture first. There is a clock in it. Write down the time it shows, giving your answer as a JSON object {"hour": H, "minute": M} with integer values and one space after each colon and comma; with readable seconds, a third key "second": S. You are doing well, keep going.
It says {"hour": 7, "minute": 42}
